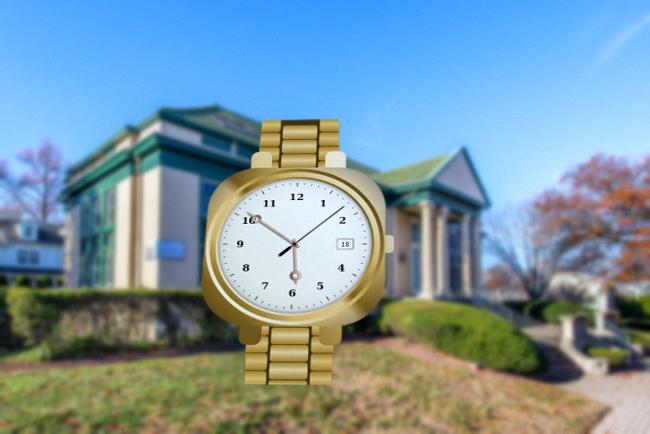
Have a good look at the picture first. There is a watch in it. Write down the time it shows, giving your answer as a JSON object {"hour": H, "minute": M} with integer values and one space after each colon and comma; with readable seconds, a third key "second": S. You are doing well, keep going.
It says {"hour": 5, "minute": 51, "second": 8}
